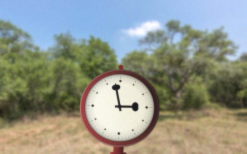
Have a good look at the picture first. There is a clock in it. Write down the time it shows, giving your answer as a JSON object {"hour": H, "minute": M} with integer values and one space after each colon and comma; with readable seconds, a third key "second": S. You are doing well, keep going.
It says {"hour": 2, "minute": 58}
